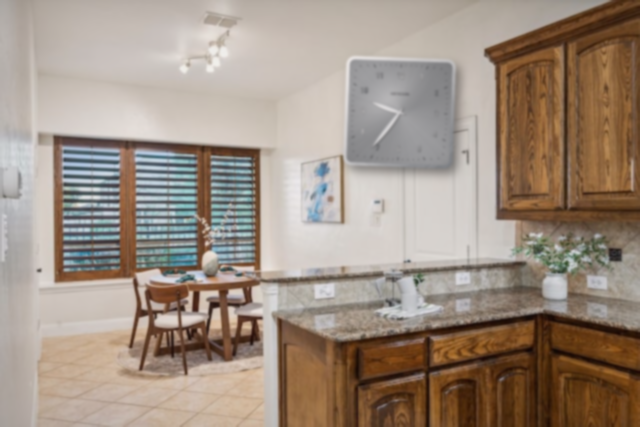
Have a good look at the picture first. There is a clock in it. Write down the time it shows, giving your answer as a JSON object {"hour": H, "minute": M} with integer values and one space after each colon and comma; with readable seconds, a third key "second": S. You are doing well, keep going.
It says {"hour": 9, "minute": 36}
